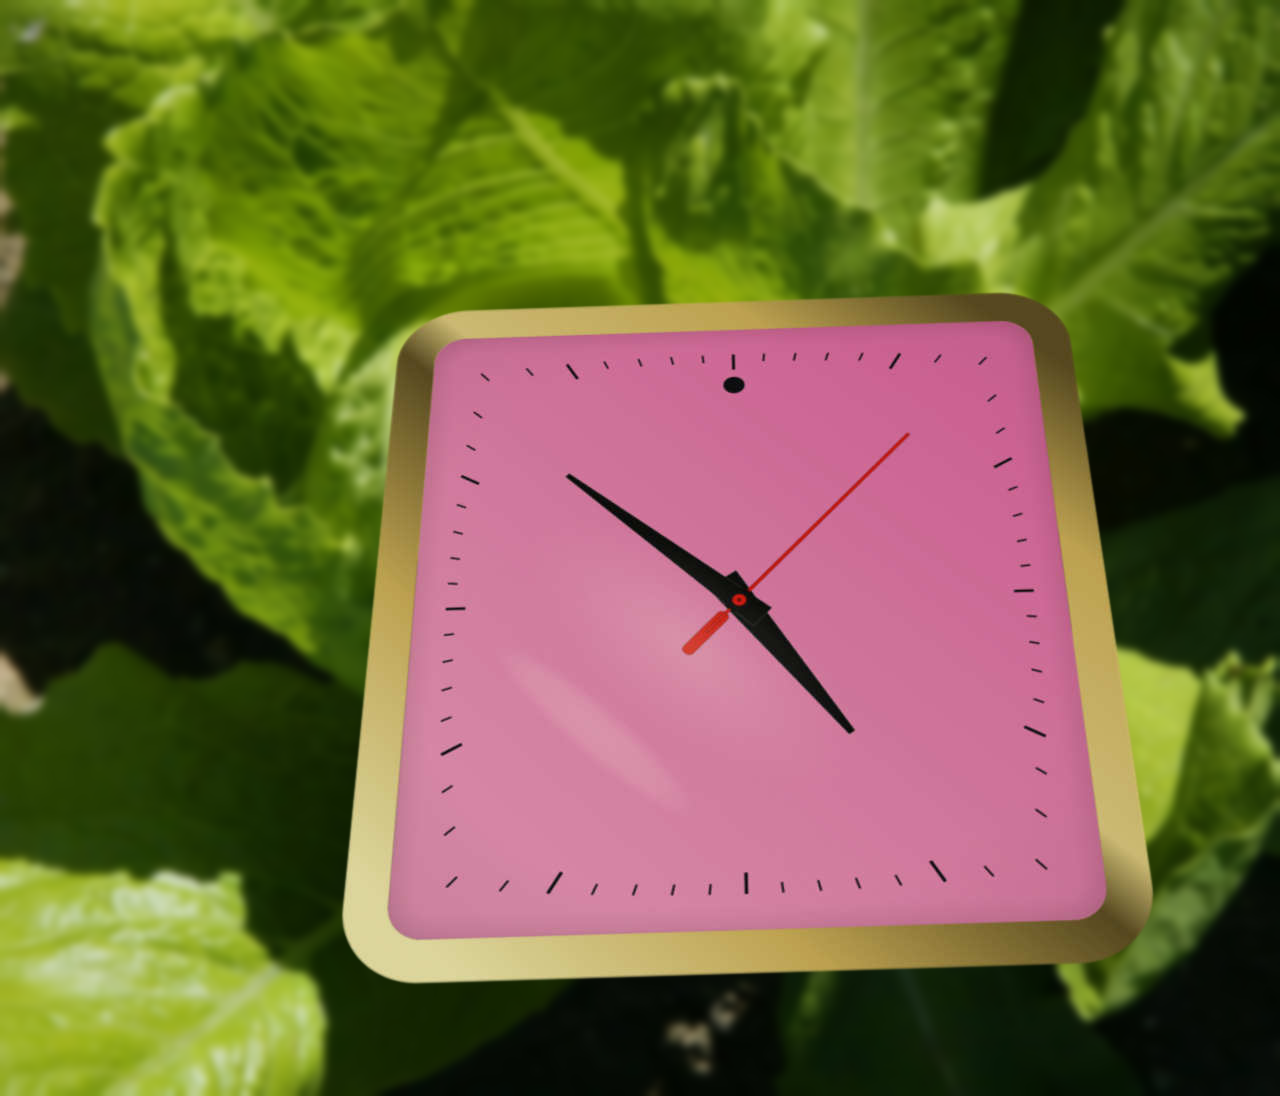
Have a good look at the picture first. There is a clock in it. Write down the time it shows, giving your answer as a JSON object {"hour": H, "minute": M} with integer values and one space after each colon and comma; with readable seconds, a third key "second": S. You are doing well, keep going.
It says {"hour": 4, "minute": 52, "second": 7}
